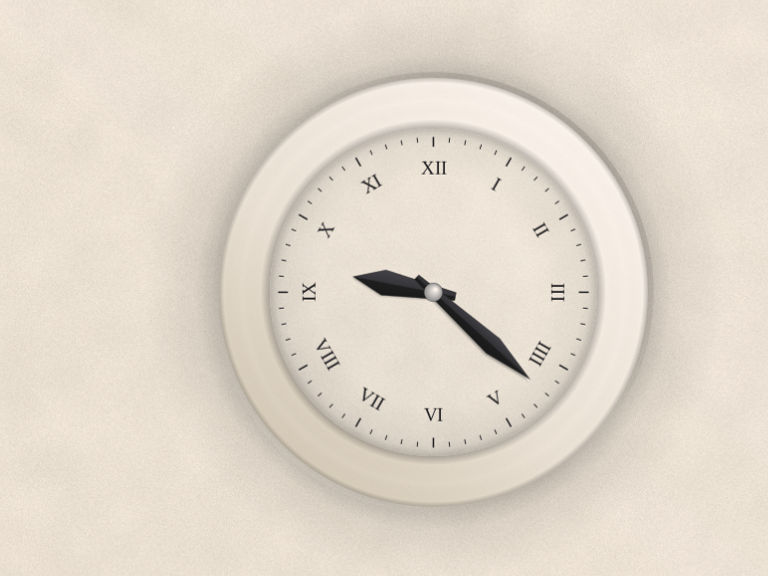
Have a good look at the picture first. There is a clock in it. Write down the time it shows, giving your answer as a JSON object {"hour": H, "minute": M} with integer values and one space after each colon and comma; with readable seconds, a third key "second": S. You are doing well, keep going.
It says {"hour": 9, "minute": 22}
